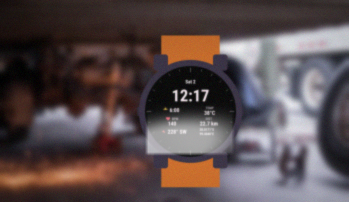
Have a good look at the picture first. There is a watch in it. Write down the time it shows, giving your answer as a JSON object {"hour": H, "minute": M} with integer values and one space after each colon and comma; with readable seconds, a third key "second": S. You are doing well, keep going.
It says {"hour": 12, "minute": 17}
